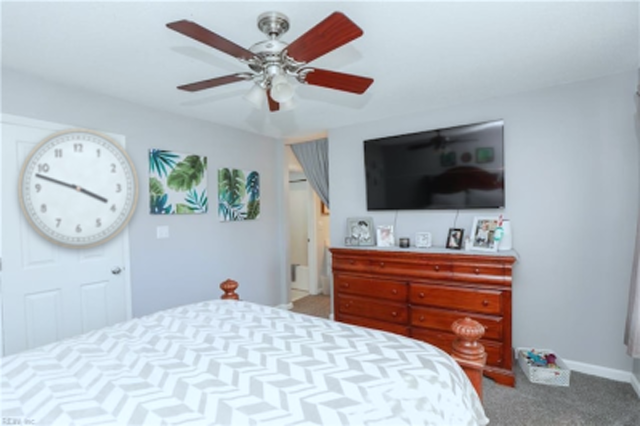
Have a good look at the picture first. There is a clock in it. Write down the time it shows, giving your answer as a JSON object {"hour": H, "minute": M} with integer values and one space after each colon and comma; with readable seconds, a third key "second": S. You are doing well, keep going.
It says {"hour": 3, "minute": 48}
